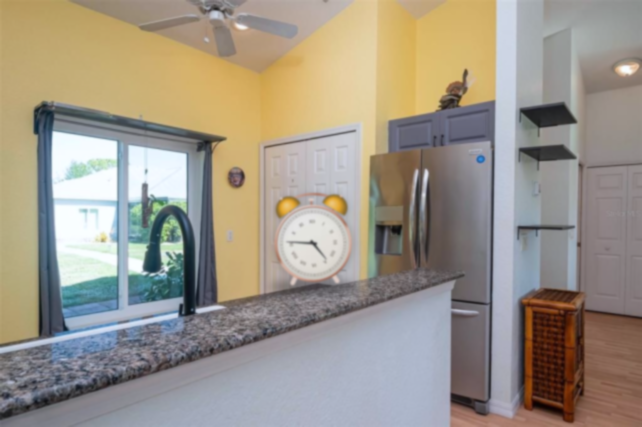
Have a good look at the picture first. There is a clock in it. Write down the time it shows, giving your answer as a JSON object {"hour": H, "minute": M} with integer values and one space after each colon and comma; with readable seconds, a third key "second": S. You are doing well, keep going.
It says {"hour": 4, "minute": 46}
